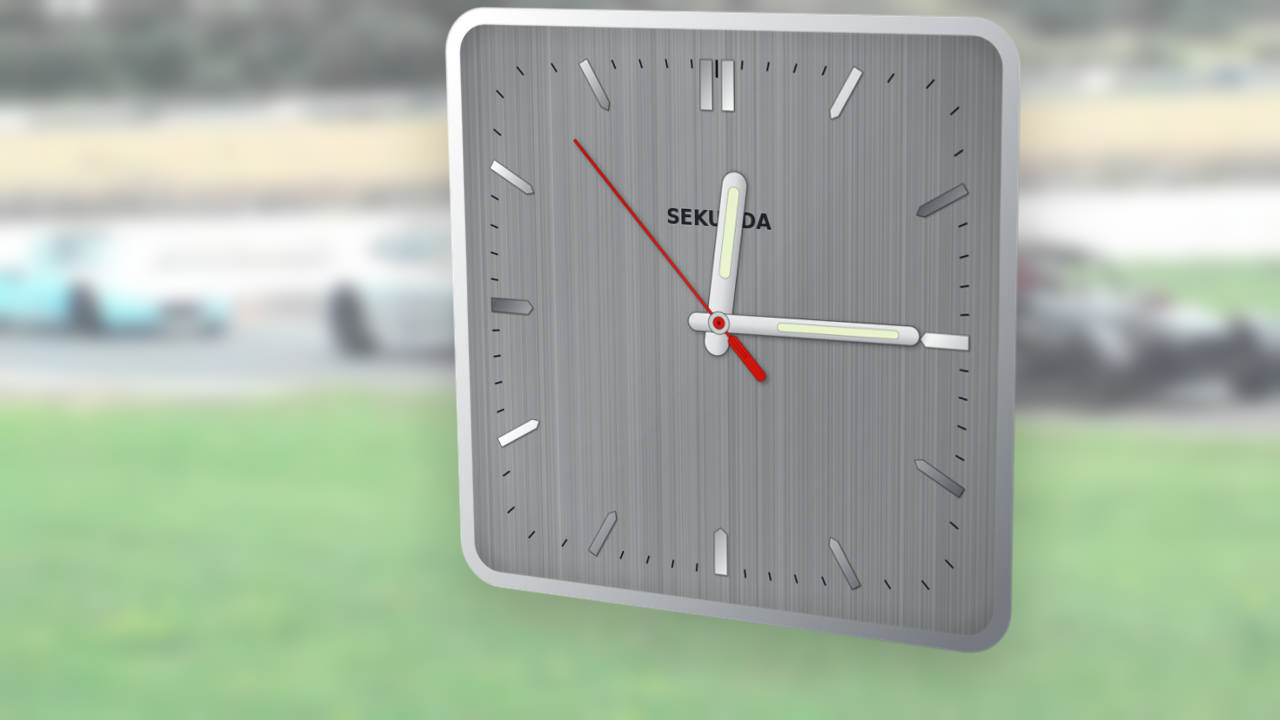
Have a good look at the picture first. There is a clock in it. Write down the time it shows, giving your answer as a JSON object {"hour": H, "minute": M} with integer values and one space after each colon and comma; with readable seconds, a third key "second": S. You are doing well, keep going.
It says {"hour": 12, "minute": 14, "second": 53}
